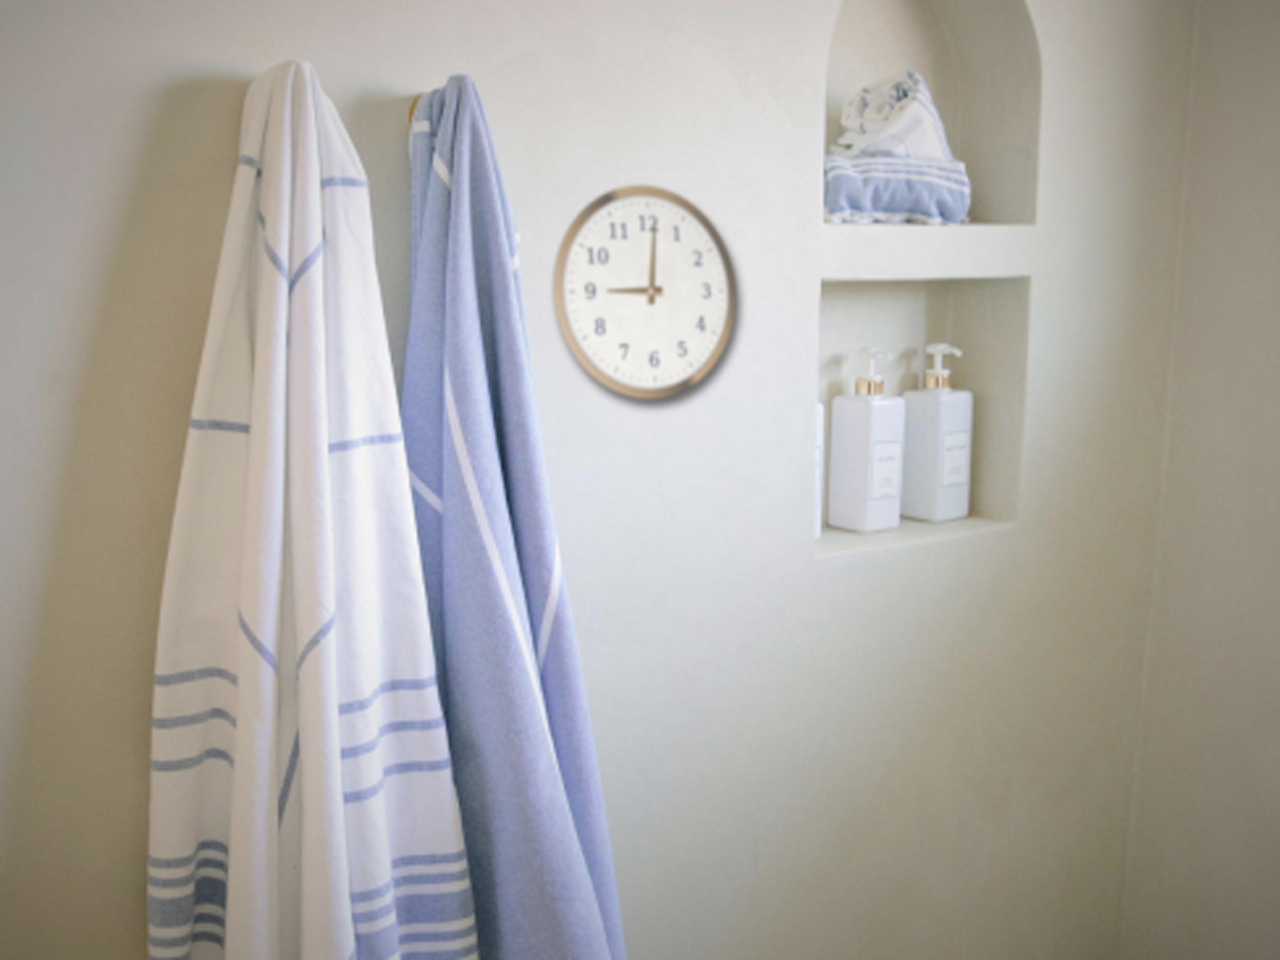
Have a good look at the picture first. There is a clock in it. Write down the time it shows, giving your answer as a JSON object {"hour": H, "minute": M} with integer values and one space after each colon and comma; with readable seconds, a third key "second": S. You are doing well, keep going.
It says {"hour": 9, "minute": 1}
